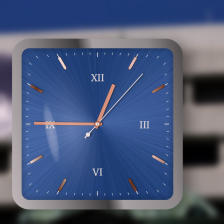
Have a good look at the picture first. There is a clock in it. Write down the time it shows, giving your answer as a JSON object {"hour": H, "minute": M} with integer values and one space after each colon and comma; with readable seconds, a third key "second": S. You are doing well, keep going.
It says {"hour": 12, "minute": 45, "second": 7}
